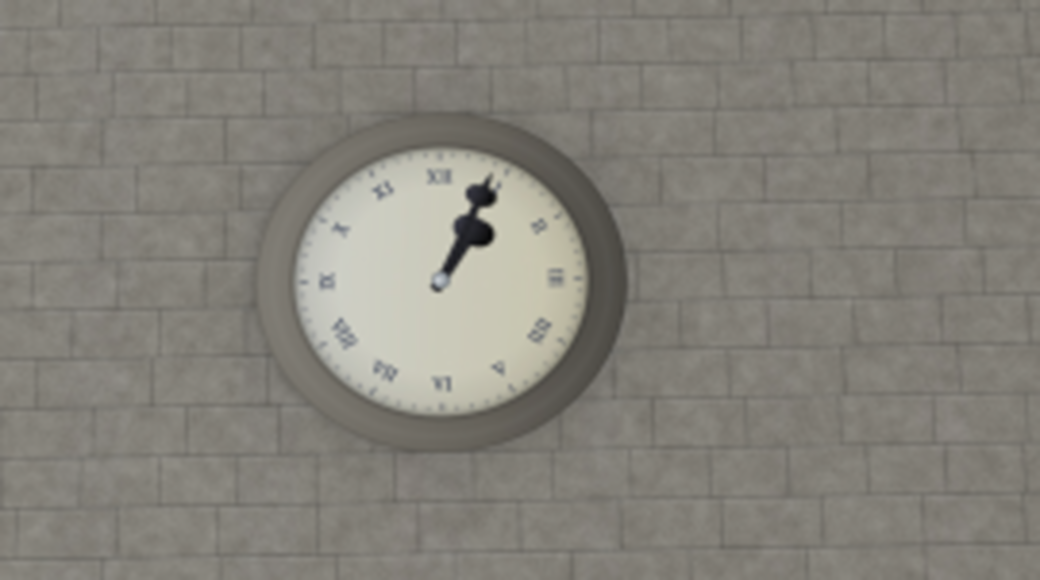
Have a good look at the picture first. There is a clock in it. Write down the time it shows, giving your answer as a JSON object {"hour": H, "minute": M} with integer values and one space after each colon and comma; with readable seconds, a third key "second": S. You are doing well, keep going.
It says {"hour": 1, "minute": 4}
